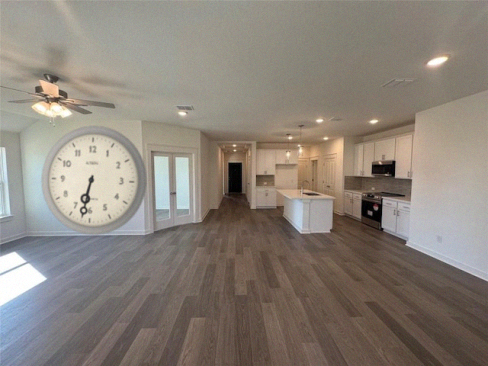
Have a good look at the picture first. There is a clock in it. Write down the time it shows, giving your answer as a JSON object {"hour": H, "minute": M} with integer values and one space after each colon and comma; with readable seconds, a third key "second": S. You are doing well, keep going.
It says {"hour": 6, "minute": 32}
